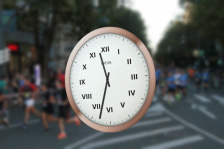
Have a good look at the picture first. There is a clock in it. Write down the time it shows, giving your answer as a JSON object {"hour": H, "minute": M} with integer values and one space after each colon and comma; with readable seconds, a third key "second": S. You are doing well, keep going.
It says {"hour": 11, "minute": 33}
